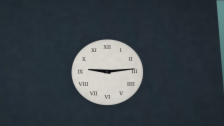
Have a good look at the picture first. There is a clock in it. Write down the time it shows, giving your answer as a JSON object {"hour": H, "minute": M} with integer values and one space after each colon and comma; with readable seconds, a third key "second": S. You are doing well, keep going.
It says {"hour": 9, "minute": 14}
